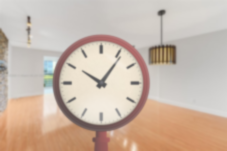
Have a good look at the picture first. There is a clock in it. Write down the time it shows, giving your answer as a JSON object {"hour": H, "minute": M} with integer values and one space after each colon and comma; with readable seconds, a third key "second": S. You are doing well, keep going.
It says {"hour": 10, "minute": 6}
